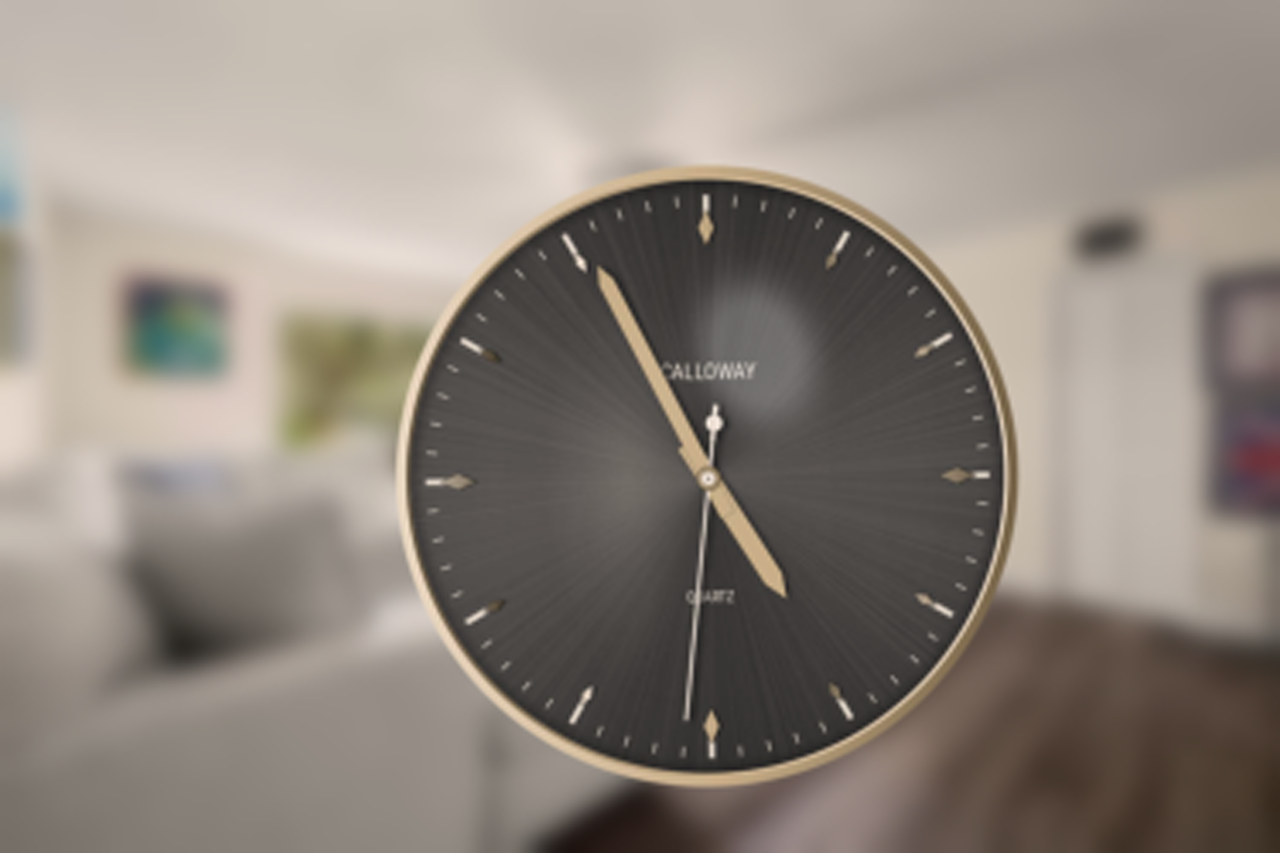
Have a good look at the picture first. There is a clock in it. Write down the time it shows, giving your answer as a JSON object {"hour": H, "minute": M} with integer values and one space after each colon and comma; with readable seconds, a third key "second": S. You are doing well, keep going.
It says {"hour": 4, "minute": 55, "second": 31}
